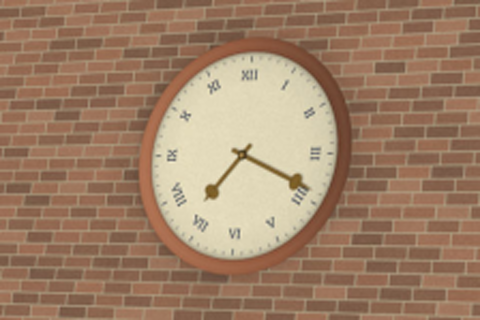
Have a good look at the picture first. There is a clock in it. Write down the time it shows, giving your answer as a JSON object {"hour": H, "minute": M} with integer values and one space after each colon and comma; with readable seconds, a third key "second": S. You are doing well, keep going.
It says {"hour": 7, "minute": 19}
